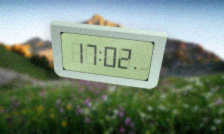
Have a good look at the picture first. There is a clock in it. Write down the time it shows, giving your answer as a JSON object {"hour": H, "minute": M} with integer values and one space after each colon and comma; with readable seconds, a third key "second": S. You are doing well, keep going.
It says {"hour": 17, "minute": 2}
